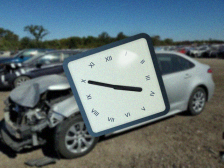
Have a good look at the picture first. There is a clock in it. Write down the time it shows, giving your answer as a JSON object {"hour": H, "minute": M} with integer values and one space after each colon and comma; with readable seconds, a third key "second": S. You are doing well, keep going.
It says {"hour": 3, "minute": 50}
